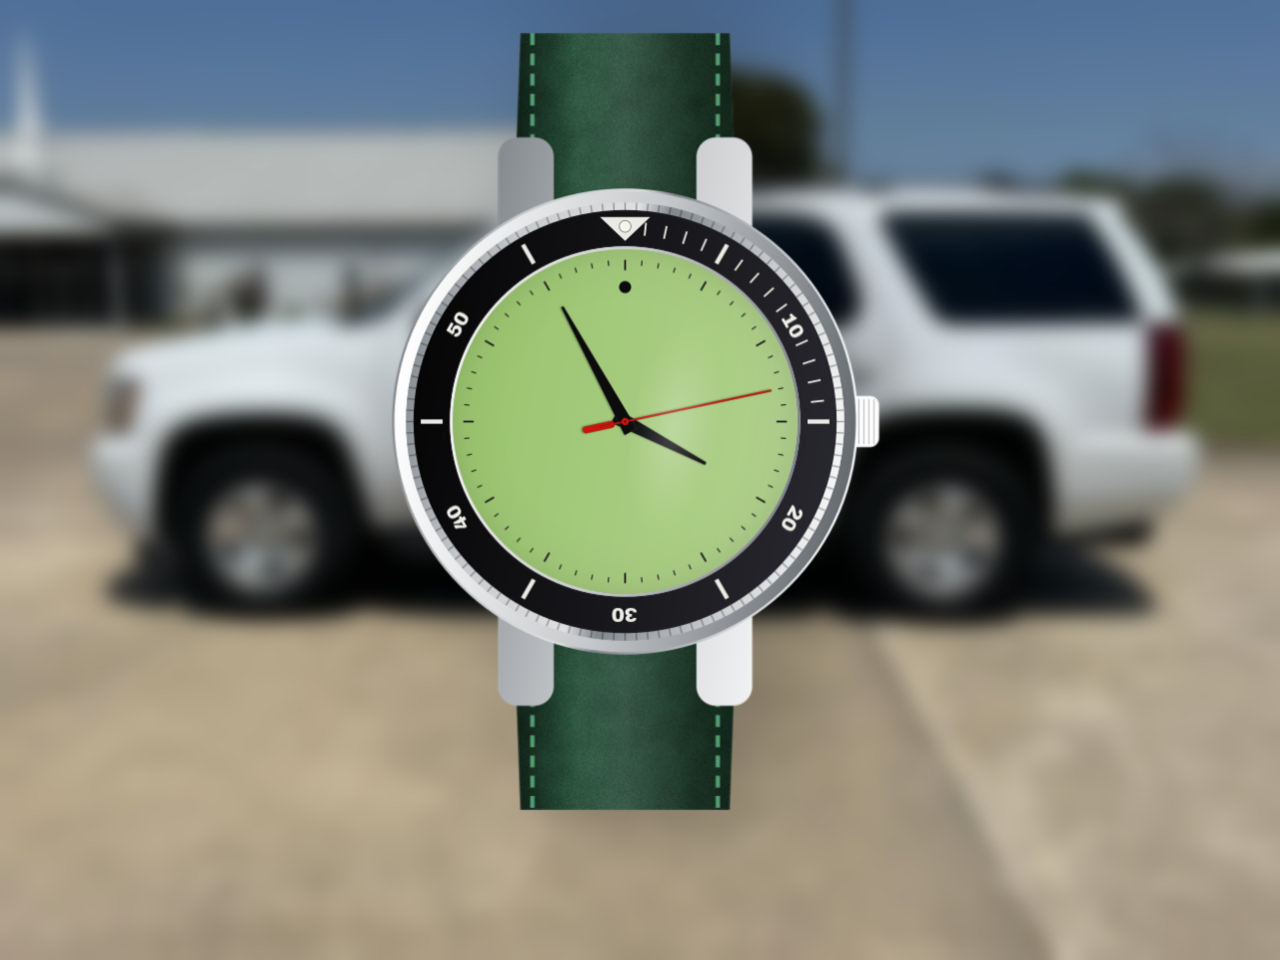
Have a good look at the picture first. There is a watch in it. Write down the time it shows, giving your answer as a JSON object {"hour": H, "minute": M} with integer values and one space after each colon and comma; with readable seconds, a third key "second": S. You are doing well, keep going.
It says {"hour": 3, "minute": 55, "second": 13}
